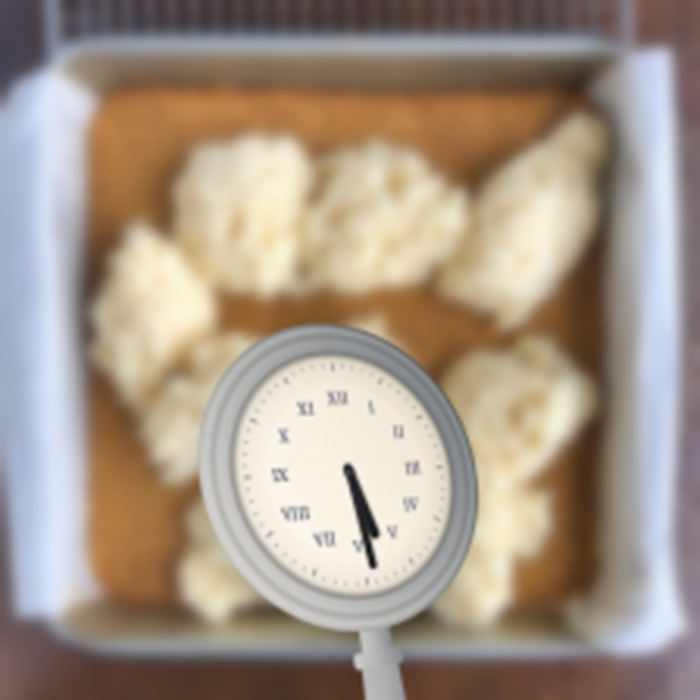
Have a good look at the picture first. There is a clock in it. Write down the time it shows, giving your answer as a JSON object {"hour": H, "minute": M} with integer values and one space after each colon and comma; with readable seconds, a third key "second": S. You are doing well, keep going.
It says {"hour": 5, "minute": 29}
